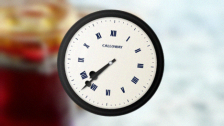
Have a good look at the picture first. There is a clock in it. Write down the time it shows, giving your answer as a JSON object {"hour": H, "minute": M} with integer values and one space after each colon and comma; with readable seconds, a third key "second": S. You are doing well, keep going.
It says {"hour": 7, "minute": 37}
